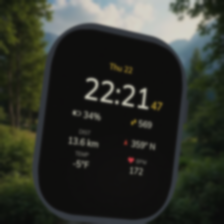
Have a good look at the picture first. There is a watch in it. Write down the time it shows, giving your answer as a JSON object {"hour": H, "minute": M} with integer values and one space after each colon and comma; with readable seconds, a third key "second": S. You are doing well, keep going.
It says {"hour": 22, "minute": 21}
